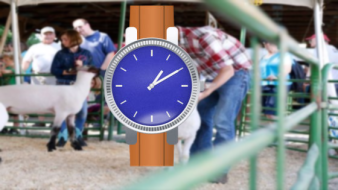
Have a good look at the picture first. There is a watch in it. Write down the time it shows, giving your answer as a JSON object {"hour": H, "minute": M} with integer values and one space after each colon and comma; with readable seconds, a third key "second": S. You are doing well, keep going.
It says {"hour": 1, "minute": 10}
